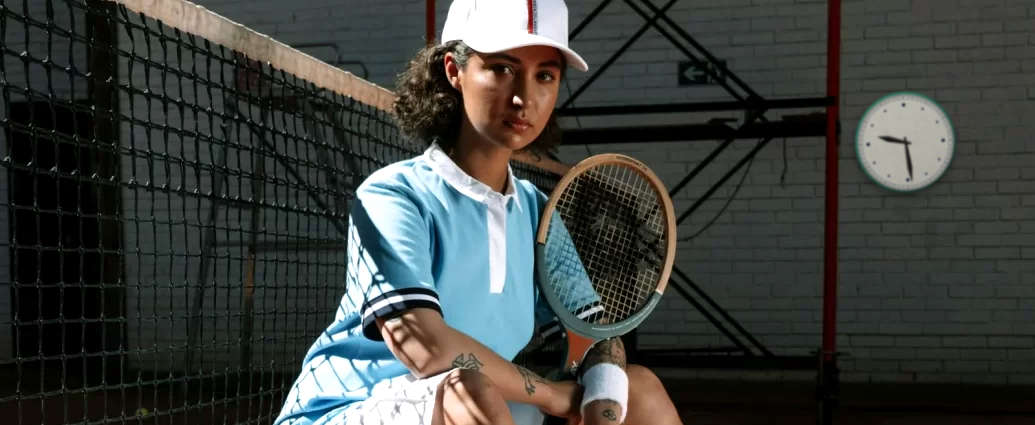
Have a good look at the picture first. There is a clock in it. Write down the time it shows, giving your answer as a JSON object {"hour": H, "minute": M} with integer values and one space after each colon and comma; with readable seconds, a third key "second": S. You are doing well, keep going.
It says {"hour": 9, "minute": 29}
